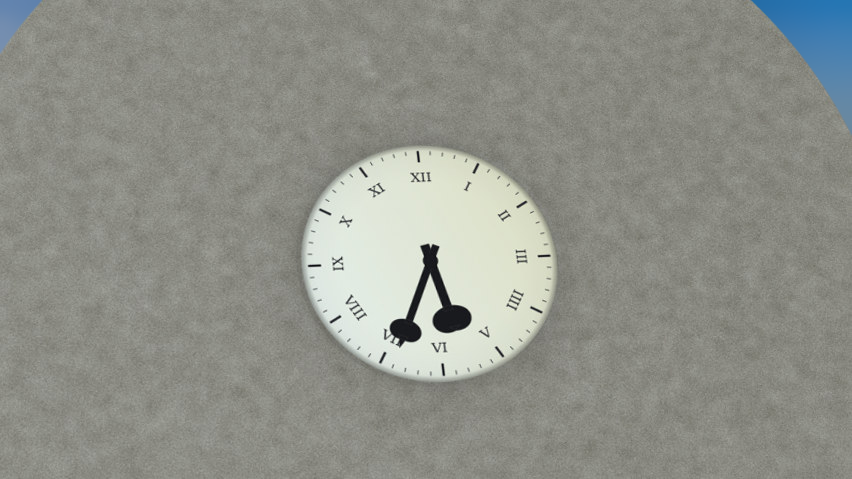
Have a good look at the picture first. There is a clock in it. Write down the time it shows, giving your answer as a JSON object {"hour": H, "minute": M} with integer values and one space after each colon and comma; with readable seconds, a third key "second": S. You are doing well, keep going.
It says {"hour": 5, "minute": 34}
